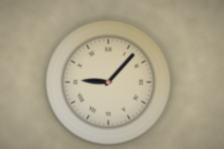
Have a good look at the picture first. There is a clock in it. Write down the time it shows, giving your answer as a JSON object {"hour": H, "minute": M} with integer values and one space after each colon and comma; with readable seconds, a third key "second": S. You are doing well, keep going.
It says {"hour": 9, "minute": 7}
